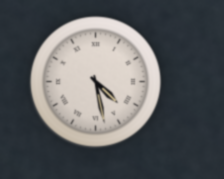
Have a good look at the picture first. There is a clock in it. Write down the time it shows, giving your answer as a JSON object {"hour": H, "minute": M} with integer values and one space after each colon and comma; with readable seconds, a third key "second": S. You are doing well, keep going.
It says {"hour": 4, "minute": 28}
